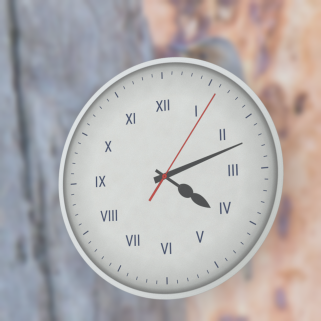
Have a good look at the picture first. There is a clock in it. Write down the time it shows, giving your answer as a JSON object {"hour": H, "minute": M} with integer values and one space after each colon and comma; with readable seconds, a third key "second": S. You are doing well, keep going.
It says {"hour": 4, "minute": 12, "second": 6}
